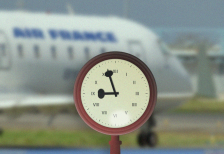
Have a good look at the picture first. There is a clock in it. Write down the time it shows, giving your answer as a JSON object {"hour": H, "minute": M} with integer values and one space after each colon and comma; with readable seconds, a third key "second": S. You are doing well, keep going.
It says {"hour": 8, "minute": 57}
